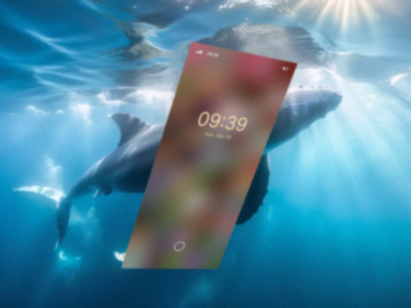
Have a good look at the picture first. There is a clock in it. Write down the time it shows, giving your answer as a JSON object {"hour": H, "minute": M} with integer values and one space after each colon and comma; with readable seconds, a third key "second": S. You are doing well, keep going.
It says {"hour": 9, "minute": 39}
